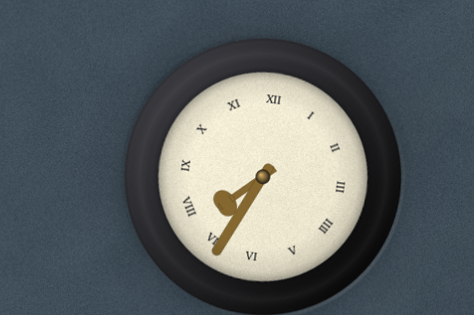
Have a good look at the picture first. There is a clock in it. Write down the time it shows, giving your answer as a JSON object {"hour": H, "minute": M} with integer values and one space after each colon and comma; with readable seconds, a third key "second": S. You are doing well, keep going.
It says {"hour": 7, "minute": 34}
